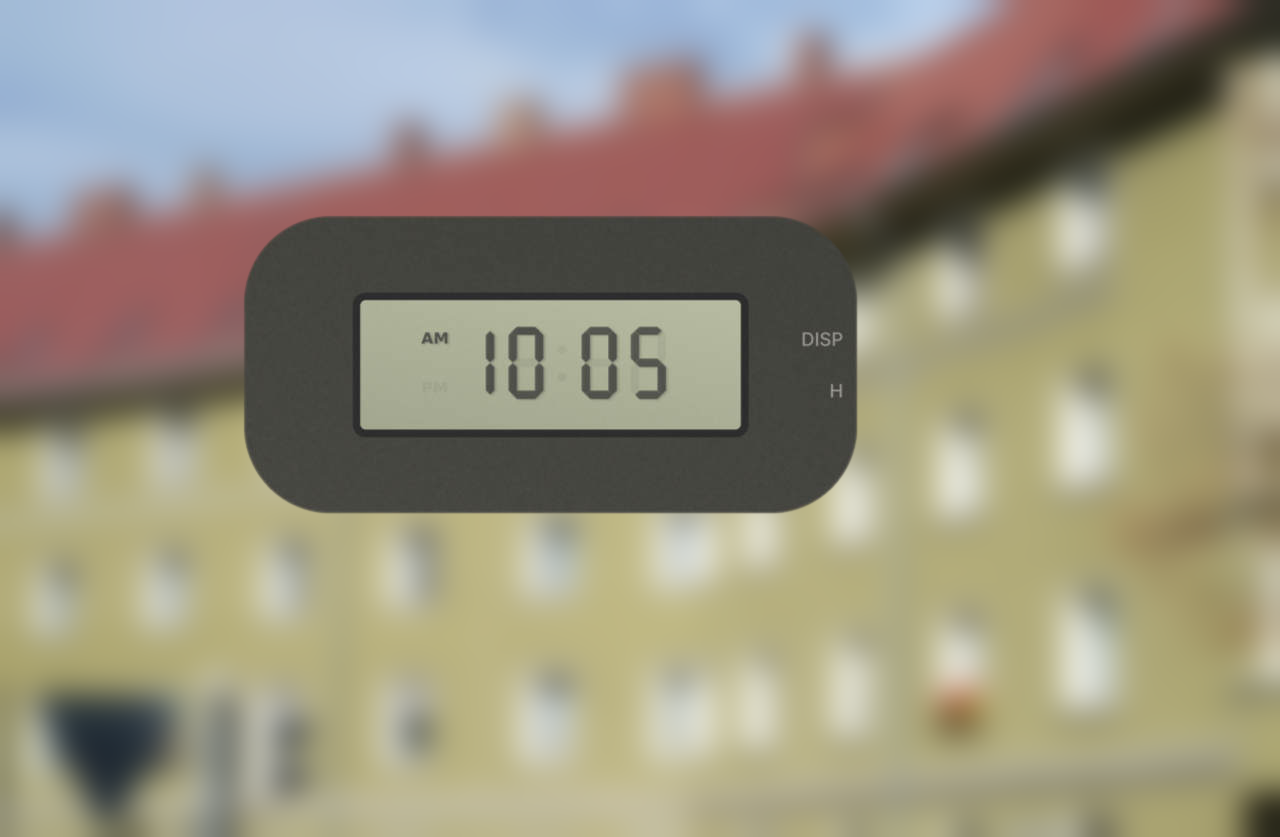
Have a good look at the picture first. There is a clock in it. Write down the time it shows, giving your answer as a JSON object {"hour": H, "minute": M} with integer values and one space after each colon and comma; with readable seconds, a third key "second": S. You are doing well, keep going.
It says {"hour": 10, "minute": 5}
